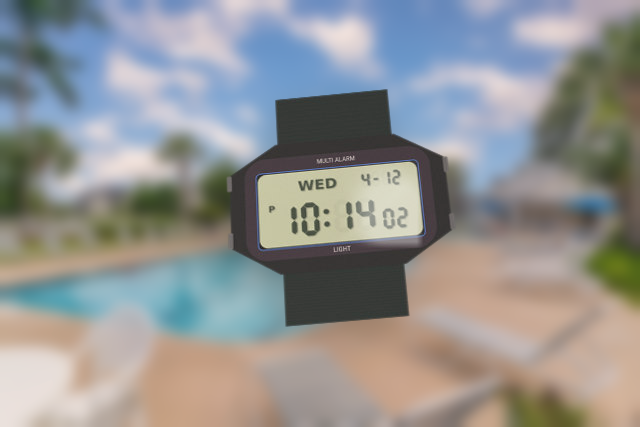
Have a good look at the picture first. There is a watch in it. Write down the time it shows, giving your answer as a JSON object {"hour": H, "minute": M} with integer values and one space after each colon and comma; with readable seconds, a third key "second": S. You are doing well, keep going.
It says {"hour": 10, "minute": 14, "second": 2}
